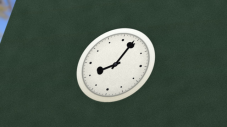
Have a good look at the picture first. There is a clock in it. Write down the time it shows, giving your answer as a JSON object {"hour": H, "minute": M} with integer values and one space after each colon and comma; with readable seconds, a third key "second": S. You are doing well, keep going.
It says {"hour": 8, "minute": 4}
